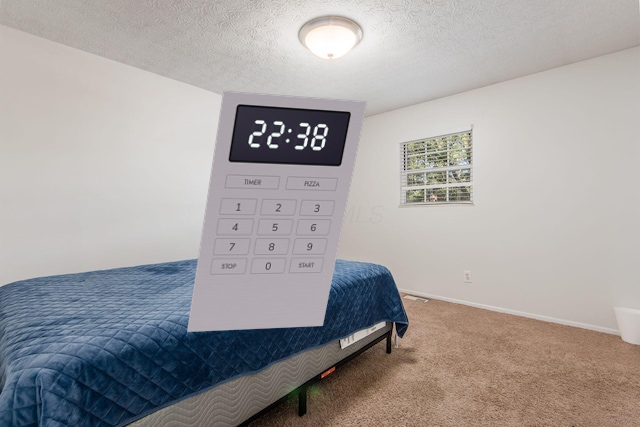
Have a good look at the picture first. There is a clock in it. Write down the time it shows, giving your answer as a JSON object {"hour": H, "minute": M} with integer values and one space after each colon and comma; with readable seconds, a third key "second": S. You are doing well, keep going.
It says {"hour": 22, "minute": 38}
